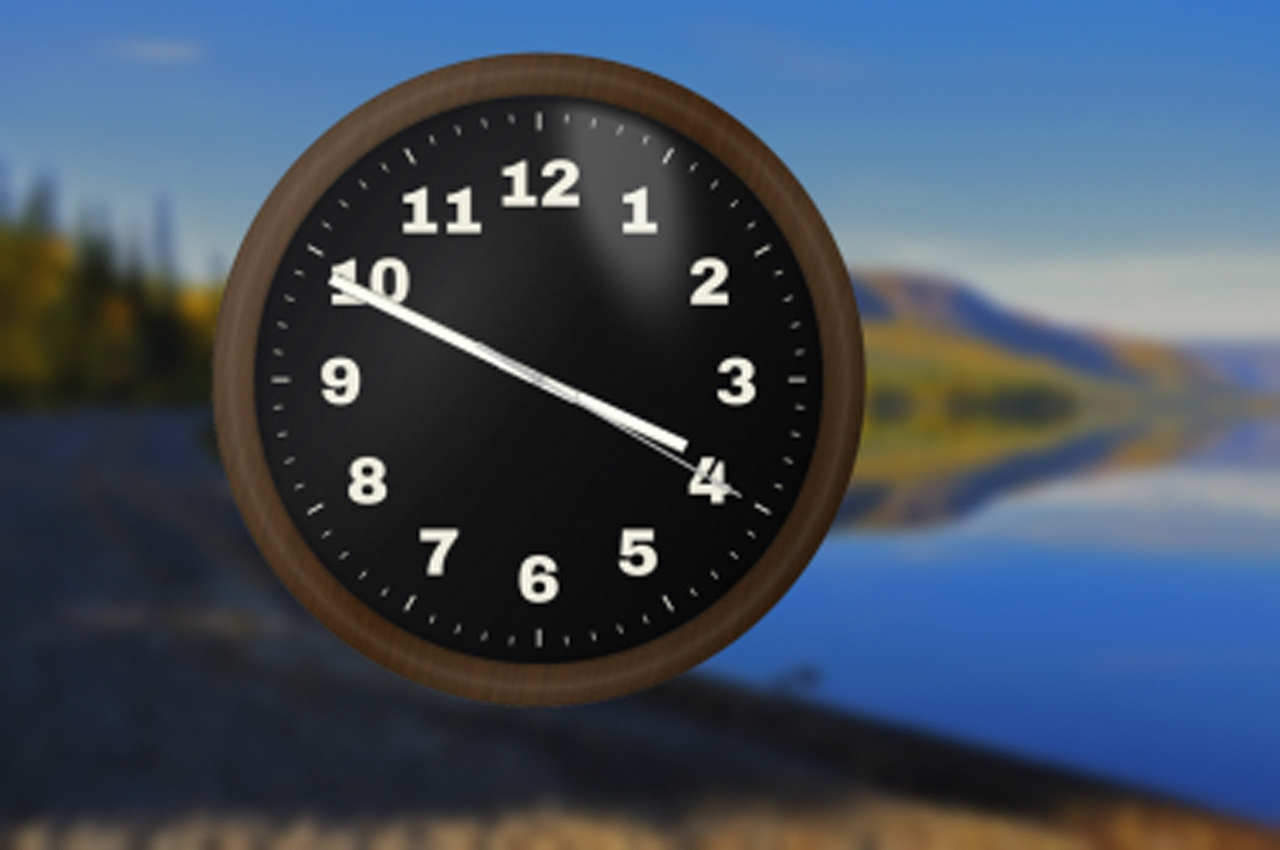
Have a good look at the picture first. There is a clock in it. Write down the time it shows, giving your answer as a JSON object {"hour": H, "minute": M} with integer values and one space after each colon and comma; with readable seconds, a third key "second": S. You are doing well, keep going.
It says {"hour": 3, "minute": 49, "second": 20}
